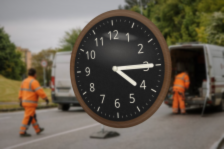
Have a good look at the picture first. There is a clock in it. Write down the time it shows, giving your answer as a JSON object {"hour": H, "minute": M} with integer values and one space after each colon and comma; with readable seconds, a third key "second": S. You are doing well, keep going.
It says {"hour": 4, "minute": 15}
